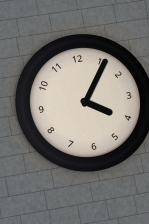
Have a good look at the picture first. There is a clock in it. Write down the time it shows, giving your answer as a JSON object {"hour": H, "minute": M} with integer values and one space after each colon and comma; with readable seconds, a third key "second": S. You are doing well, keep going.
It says {"hour": 4, "minute": 6}
